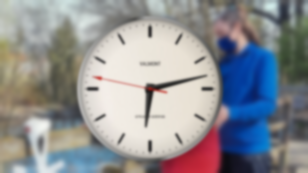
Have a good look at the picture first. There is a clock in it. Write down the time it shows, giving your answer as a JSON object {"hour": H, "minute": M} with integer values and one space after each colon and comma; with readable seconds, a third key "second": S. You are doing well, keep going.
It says {"hour": 6, "minute": 12, "second": 47}
